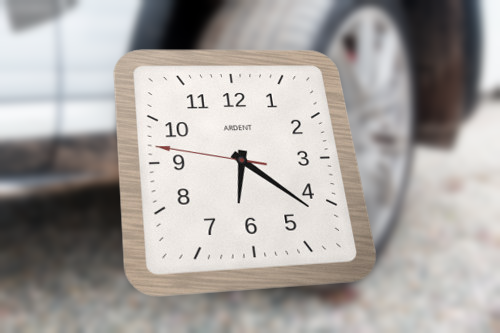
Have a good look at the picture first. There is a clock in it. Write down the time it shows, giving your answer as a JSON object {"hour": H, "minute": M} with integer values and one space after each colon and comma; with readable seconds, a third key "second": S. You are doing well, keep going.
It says {"hour": 6, "minute": 21, "second": 47}
